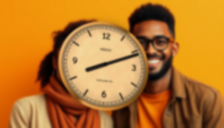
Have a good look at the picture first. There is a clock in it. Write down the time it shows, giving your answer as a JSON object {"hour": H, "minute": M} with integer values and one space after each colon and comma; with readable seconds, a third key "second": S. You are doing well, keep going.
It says {"hour": 8, "minute": 11}
